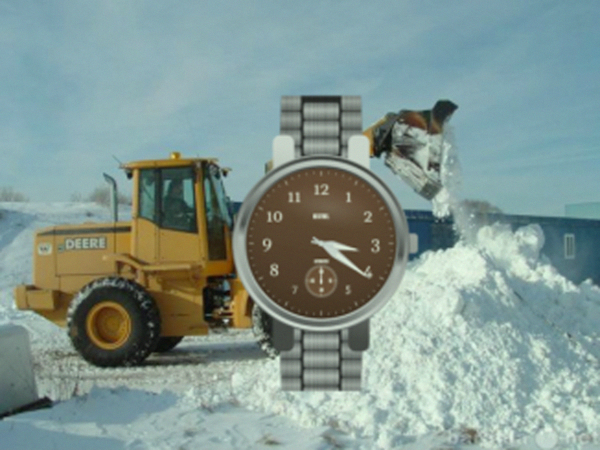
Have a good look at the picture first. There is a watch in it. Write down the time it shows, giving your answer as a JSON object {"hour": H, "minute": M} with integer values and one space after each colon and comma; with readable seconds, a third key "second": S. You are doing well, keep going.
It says {"hour": 3, "minute": 21}
